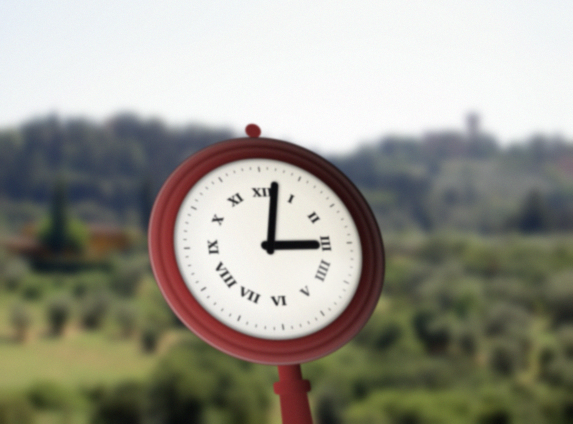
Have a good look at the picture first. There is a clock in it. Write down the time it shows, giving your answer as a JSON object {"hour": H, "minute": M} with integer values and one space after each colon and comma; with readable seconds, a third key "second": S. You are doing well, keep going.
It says {"hour": 3, "minute": 2}
